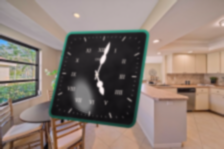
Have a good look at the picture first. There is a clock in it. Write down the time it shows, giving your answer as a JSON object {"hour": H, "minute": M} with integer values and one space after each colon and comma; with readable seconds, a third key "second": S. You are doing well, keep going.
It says {"hour": 5, "minute": 2}
